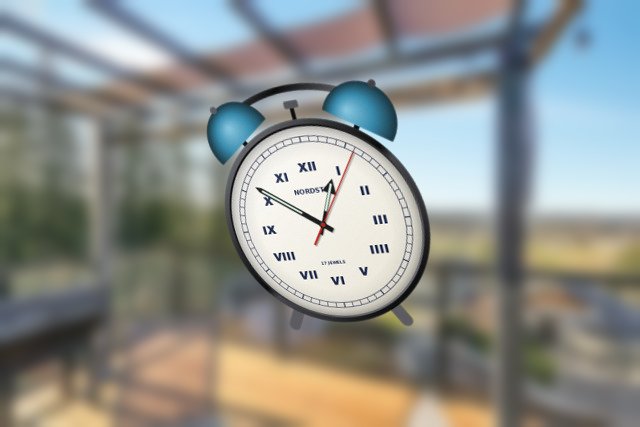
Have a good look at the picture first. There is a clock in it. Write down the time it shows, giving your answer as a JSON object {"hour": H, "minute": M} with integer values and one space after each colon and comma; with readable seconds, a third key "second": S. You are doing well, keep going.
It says {"hour": 12, "minute": 51, "second": 6}
